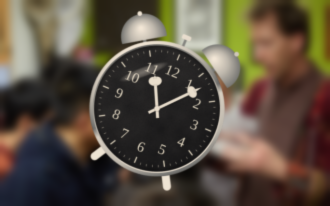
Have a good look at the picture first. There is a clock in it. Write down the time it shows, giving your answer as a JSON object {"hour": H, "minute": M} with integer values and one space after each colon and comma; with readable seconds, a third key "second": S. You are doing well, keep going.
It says {"hour": 11, "minute": 7}
